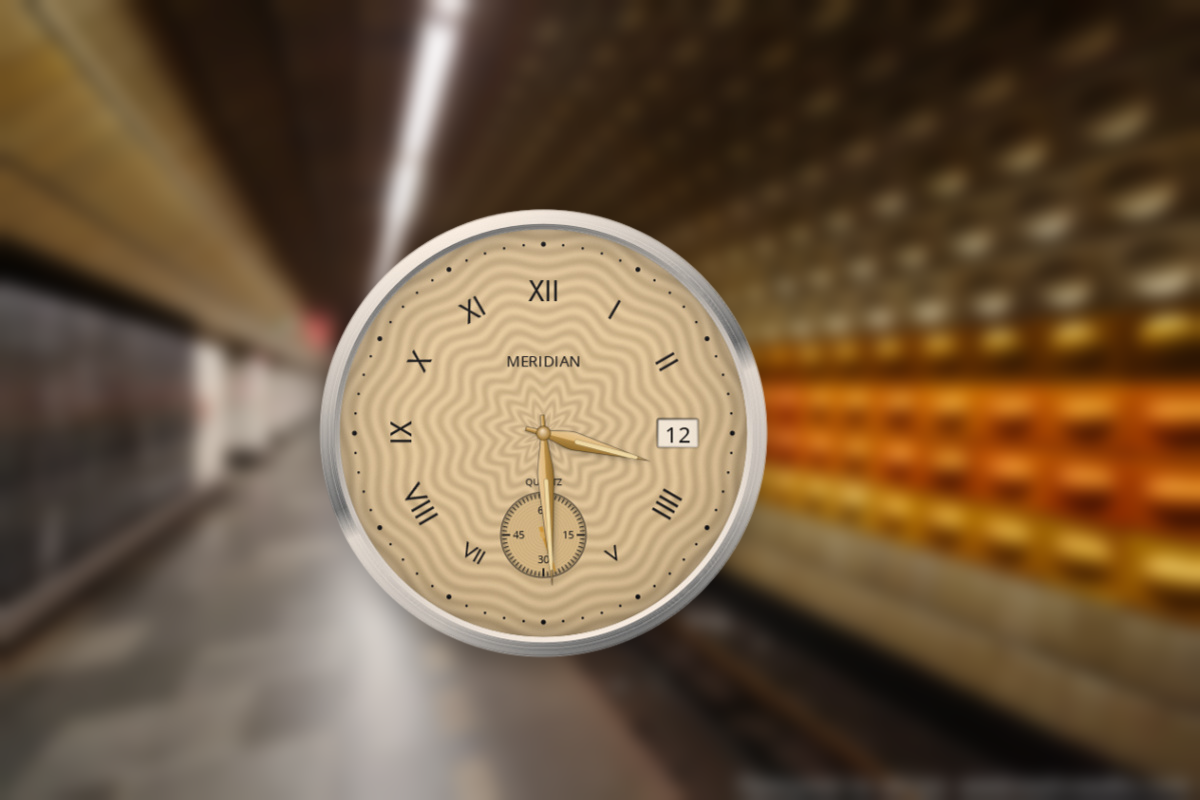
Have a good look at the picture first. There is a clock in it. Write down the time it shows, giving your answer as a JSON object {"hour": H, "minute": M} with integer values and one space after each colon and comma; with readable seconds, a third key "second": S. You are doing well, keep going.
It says {"hour": 3, "minute": 29, "second": 27}
